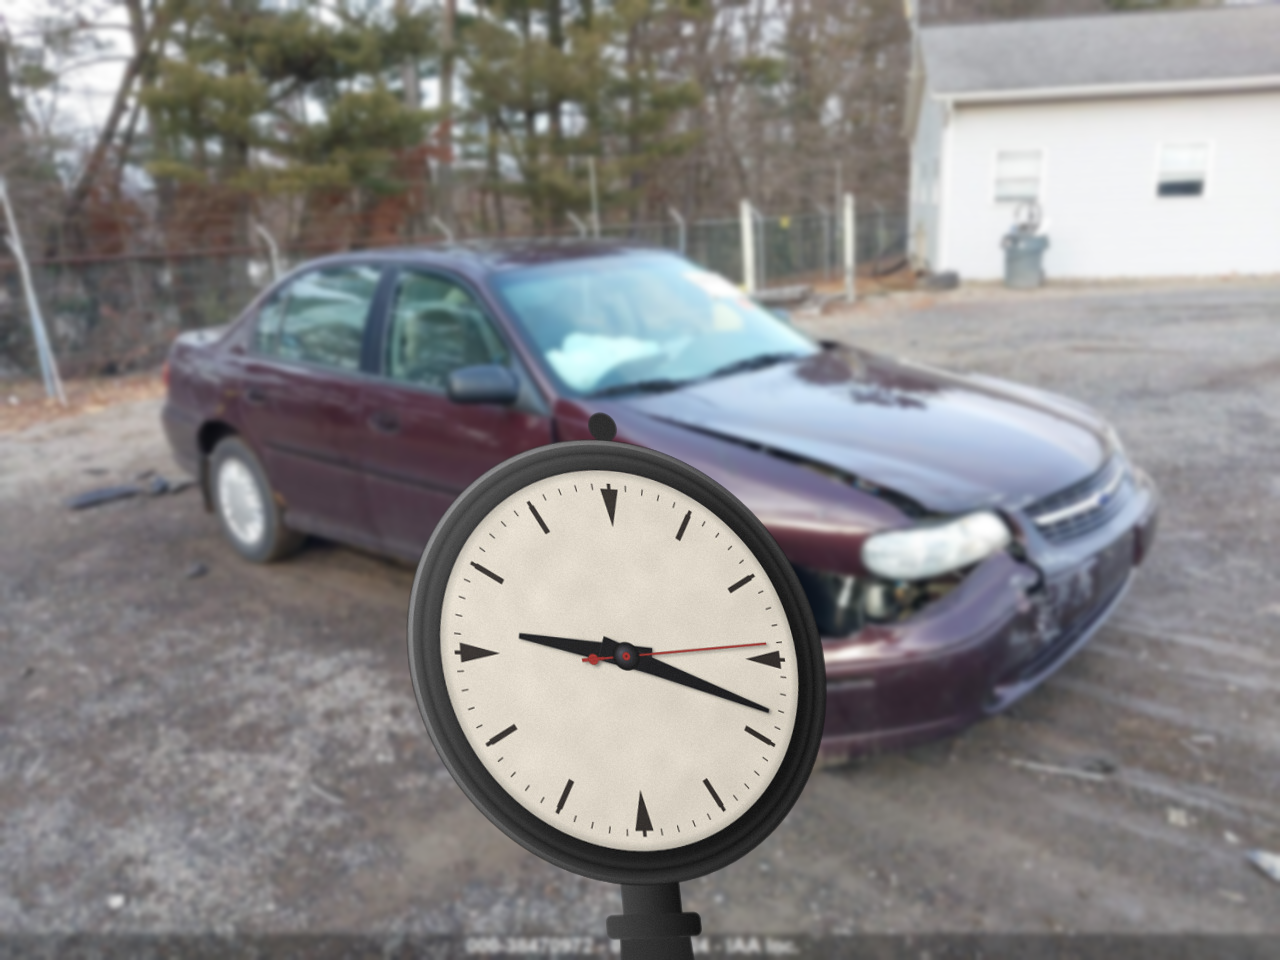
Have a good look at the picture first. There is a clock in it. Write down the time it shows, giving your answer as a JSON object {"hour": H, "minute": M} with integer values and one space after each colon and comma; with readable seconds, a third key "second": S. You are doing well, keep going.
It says {"hour": 9, "minute": 18, "second": 14}
